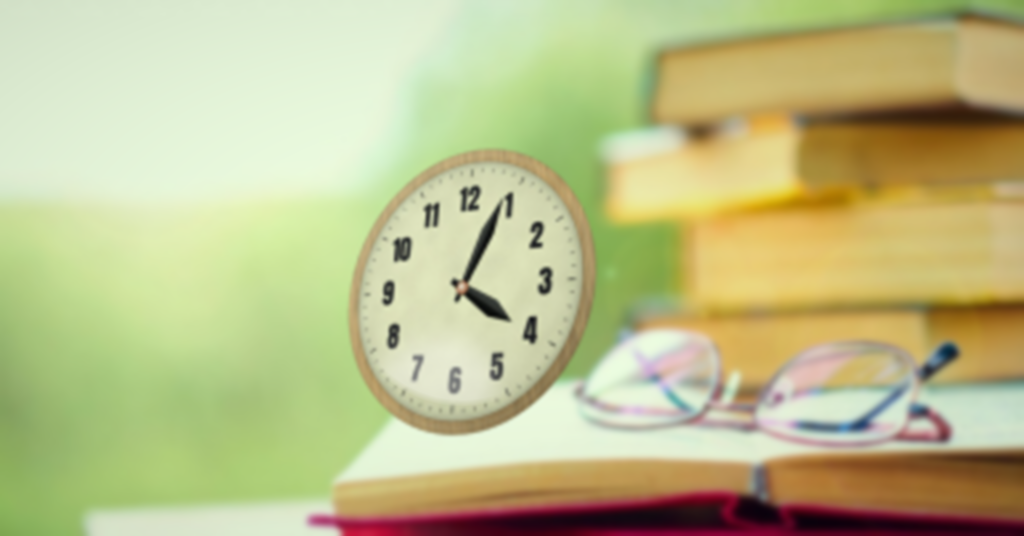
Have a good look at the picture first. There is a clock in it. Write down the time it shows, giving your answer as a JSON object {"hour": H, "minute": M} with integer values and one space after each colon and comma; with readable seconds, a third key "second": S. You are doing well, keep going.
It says {"hour": 4, "minute": 4}
